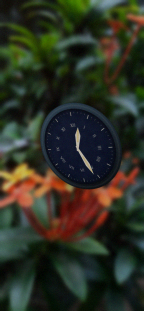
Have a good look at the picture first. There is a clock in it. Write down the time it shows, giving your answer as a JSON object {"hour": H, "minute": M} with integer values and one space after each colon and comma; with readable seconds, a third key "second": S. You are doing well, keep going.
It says {"hour": 12, "minute": 26}
